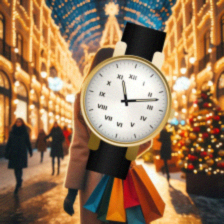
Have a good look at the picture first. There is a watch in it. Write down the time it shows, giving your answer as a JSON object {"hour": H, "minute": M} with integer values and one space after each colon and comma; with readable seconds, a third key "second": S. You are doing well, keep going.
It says {"hour": 11, "minute": 12}
